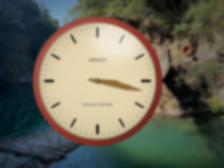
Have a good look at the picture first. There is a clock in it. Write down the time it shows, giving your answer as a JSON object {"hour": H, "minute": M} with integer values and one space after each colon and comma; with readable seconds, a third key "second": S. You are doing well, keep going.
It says {"hour": 3, "minute": 17}
